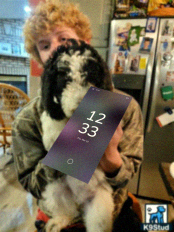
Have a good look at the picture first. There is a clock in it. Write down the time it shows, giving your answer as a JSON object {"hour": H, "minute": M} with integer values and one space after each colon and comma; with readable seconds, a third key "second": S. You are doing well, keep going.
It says {"hour": 12, "minute": 33}
